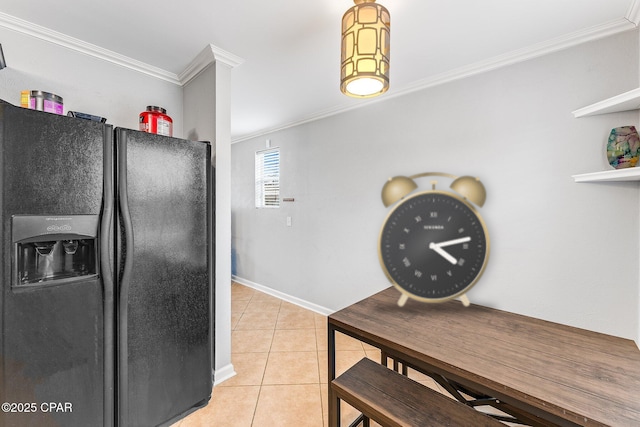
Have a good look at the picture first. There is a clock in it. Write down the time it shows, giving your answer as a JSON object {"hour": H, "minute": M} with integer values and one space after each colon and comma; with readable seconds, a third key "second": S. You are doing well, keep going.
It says {"hour": 4, "minute": 13}
